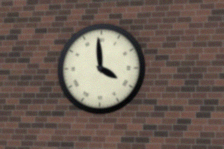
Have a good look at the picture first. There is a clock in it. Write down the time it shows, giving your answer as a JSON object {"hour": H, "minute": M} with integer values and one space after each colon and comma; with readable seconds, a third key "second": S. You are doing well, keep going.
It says {"hour": 3, "minute": 59}
